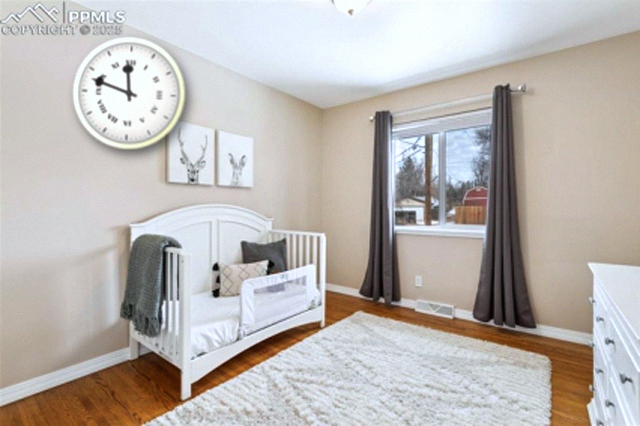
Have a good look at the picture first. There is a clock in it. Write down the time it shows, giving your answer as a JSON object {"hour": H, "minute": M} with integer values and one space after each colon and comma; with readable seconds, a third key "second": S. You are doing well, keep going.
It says {"hour": 11, "minute": 48}
